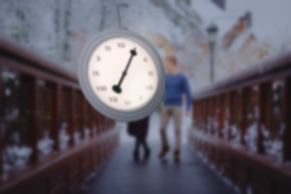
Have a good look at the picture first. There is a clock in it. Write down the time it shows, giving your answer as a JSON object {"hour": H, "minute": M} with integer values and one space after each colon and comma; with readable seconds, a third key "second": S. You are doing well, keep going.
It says {"hour": 7, "minute": 5}
